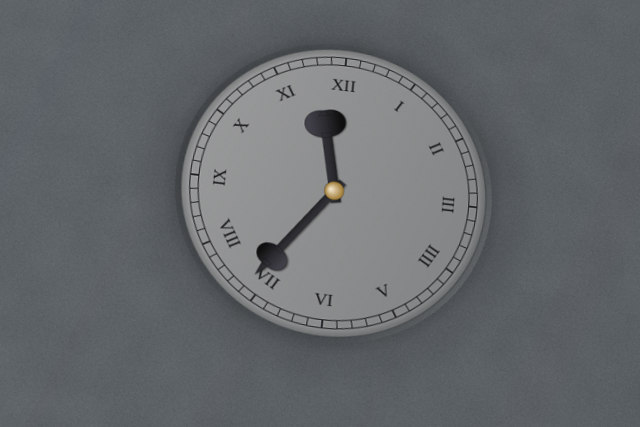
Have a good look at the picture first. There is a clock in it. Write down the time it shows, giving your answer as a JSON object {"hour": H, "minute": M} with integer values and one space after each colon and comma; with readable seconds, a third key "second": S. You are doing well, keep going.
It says {"hour": 11, "minute": 36}
